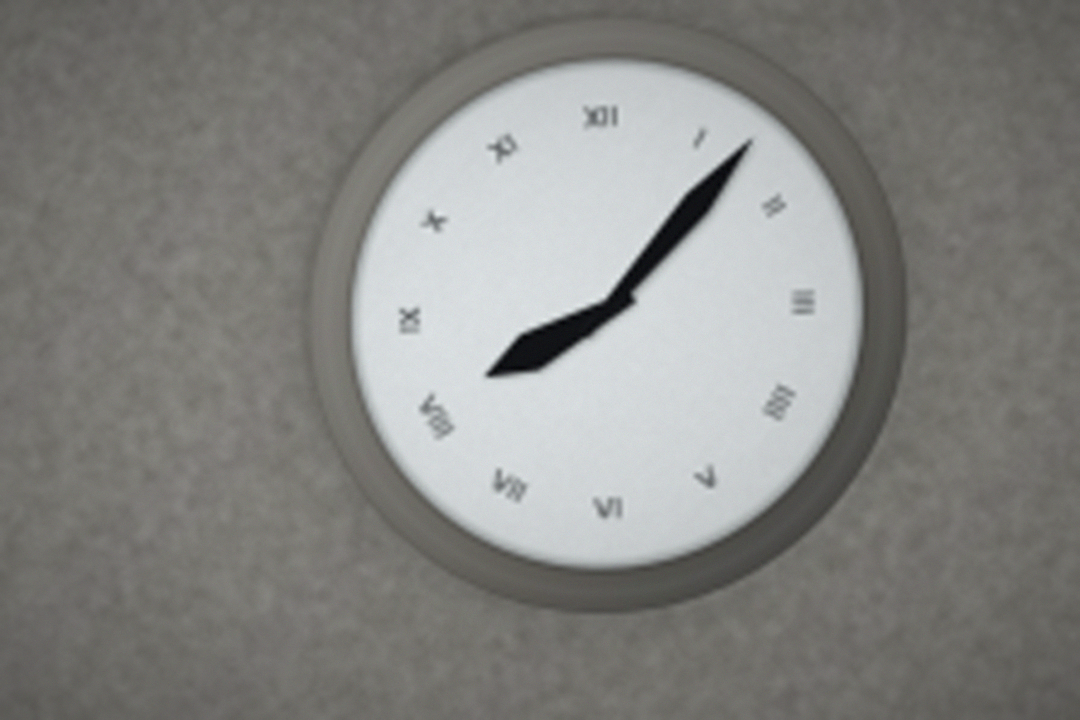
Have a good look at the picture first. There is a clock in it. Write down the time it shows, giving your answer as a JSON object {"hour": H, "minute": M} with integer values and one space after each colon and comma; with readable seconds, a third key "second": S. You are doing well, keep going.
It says {"hour": 8, "minute": 7}
